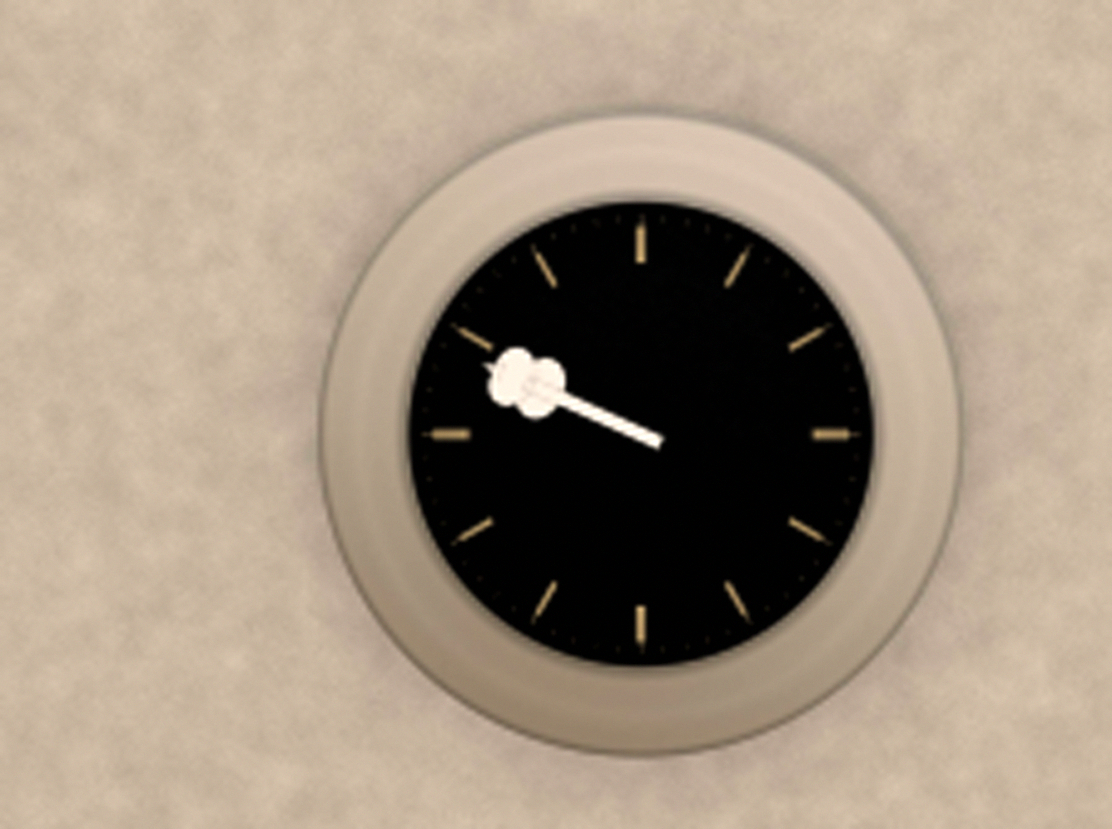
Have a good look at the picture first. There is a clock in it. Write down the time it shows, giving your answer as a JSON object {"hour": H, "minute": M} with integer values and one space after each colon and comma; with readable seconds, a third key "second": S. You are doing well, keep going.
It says {"hour": 9, "minute": 49}
